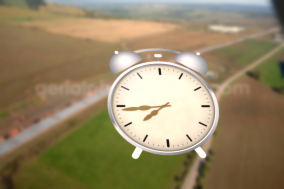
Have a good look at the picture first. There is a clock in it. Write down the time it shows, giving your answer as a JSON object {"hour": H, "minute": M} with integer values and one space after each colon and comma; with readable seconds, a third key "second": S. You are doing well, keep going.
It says {"hour": 7, "minute": 44}
